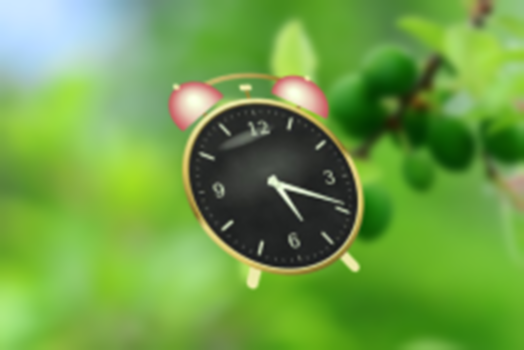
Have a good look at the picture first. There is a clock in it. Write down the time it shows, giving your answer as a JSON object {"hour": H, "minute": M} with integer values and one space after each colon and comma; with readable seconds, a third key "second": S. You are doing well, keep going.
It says {"hour": 5, "minute": 19}
